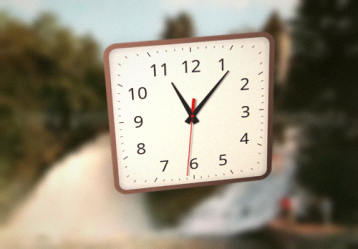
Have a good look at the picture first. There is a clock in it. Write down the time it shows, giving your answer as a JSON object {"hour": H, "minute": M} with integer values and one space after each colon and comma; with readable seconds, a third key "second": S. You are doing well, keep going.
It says {"hour": 11, "minute": 6, "second": 31}
